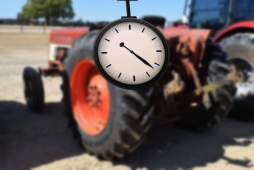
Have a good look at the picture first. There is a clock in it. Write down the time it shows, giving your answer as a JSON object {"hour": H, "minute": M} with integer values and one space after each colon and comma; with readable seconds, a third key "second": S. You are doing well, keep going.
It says {"hour": 10, "minute": 22}
